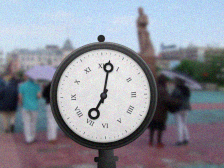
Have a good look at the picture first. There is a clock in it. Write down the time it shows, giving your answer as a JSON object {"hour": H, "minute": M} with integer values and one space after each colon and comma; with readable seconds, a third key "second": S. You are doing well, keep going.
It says {"hour": 7, "minute": 2}
